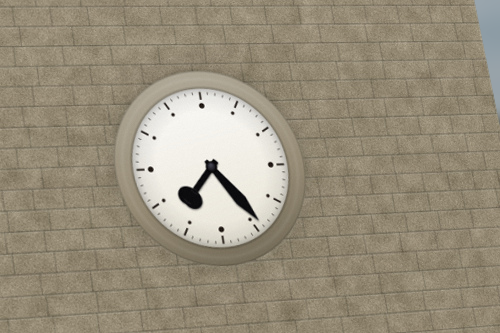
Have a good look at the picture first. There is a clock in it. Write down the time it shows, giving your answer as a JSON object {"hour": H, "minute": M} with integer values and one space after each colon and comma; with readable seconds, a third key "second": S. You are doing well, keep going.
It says {"hour": 7, "minute": 24}
